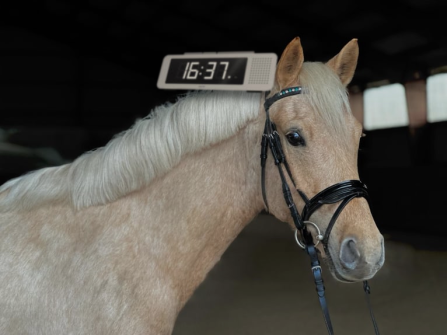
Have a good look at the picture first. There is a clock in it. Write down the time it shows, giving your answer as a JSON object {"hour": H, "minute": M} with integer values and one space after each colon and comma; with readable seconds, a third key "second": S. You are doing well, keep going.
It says {"hour": 16, "minute": 37}
